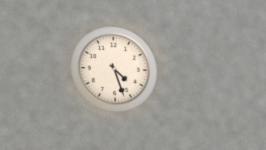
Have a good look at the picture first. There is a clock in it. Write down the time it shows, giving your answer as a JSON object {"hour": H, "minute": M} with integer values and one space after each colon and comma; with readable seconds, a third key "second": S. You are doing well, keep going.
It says {"hour": 4, "minute": 27}
